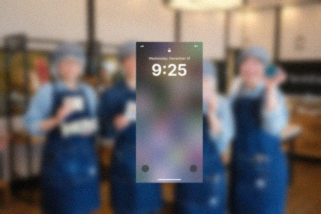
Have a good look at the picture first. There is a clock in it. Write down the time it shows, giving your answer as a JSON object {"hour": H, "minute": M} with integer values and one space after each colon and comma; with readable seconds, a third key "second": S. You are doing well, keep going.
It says {"hour": 9, "minute": 25}
